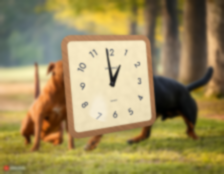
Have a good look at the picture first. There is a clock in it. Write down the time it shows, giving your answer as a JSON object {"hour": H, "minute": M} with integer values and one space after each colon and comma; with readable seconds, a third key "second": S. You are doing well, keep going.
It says {"hour": 12, "minute": 59}
